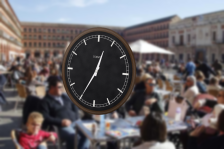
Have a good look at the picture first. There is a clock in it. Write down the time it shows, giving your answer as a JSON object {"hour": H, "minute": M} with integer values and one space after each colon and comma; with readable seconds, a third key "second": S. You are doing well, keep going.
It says {"hour": 12, "minute": 35}
